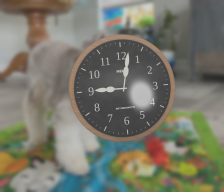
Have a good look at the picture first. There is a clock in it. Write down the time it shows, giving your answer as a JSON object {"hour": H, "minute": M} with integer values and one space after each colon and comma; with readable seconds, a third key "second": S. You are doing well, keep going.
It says {"hour": 9, "minute": 2}
